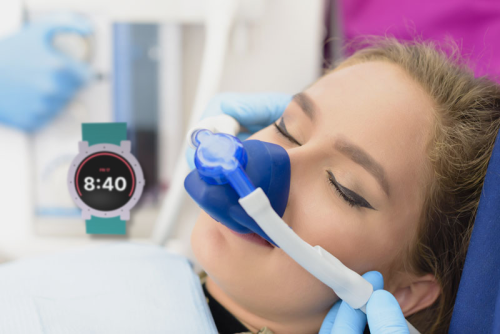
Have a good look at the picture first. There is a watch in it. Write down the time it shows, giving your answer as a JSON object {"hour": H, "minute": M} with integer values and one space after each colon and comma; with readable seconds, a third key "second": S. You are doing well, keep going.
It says {"hour": 8, "minute": 40}
